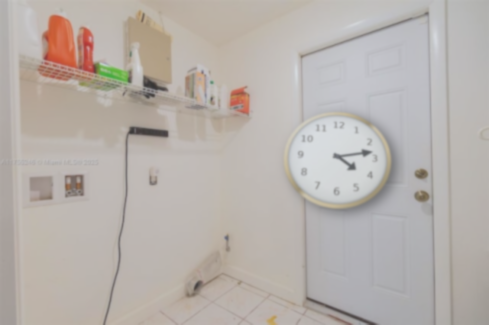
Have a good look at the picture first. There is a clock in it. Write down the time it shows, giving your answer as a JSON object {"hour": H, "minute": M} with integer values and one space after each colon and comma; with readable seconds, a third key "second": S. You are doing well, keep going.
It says {"hour": 4, "minute": 13}
